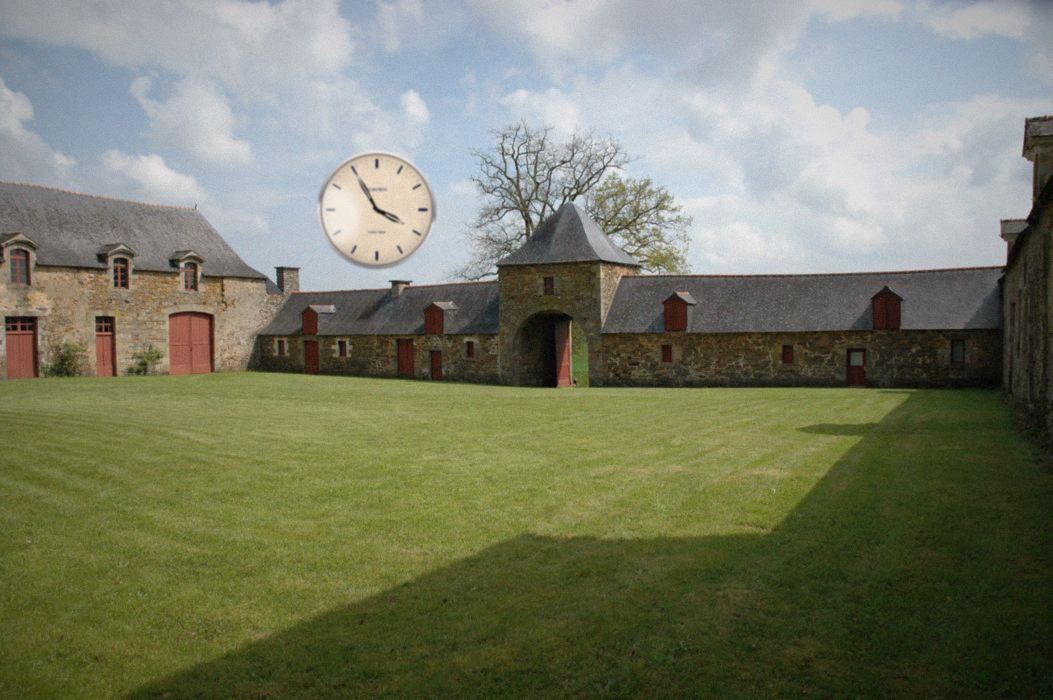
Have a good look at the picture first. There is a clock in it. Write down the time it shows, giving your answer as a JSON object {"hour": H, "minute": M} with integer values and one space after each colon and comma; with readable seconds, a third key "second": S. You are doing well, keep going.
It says {"hour": 3, "minute": 55}
